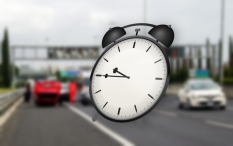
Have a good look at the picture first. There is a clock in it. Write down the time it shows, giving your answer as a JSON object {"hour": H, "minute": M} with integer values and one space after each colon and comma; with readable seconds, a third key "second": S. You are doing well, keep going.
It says {"hour": 9, "minute": 45}
